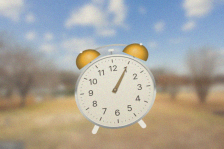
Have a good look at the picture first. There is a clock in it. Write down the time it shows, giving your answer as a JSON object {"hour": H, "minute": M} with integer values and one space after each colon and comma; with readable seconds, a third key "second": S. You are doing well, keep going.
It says {"hour": 1, "minute": 5}
